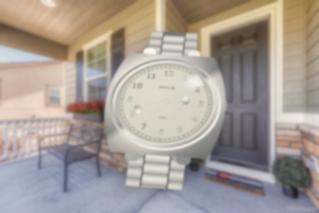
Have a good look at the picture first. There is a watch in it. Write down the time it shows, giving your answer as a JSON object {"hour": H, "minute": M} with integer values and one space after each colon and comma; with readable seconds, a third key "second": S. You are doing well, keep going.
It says {"hour": 2, "minute": 41}
